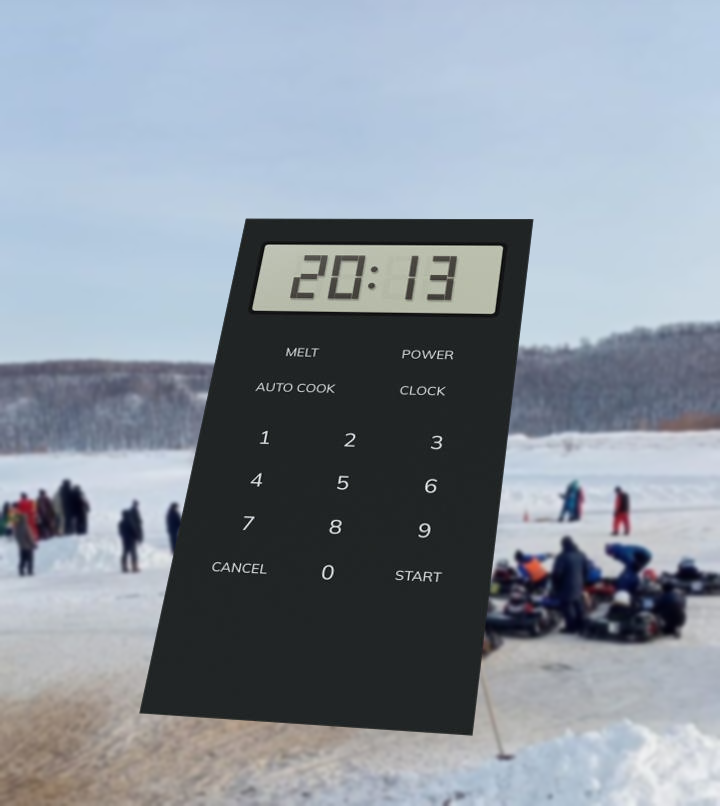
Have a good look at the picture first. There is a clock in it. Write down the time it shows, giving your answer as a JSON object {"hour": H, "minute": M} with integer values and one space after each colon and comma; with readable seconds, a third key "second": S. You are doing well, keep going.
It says {"hour": 20, "minute": 13}
